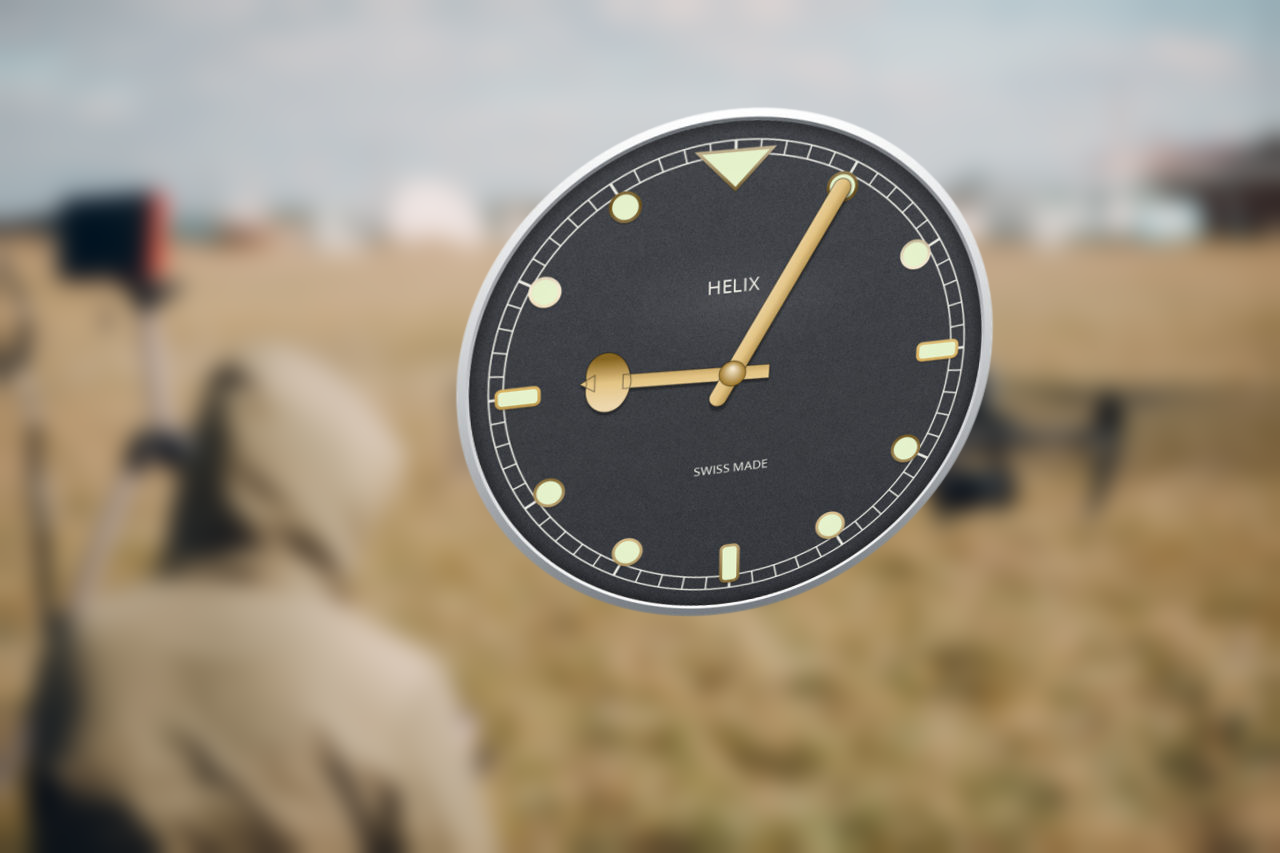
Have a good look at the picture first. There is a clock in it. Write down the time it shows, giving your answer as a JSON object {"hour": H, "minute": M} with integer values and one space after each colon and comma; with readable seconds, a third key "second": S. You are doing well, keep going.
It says {"hour": 9, "minute": 5}
